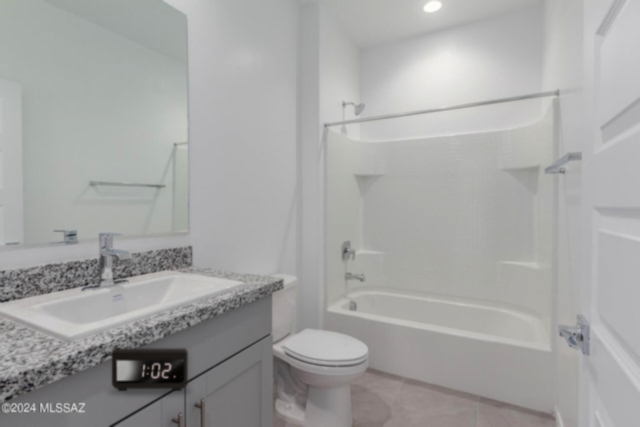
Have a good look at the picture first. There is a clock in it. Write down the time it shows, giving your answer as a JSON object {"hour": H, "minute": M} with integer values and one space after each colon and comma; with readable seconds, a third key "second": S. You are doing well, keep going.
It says {"hour": 1, "minute": 2}
